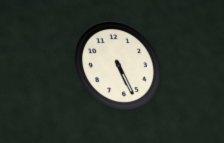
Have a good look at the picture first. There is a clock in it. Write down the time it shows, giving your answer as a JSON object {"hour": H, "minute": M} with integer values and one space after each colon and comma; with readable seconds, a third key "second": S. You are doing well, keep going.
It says {"hour": 5, "minute": 27}
